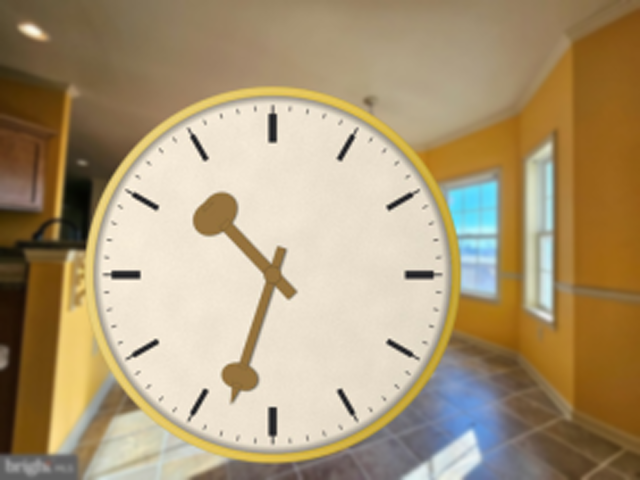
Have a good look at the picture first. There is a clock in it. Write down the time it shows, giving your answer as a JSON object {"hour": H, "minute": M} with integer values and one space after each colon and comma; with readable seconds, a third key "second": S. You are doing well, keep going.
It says {"hour": 10, "minute": 33}
